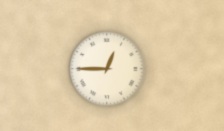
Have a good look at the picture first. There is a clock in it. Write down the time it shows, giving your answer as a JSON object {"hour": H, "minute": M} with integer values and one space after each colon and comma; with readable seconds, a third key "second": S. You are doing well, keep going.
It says {"hour": 12, "minute": 45}
